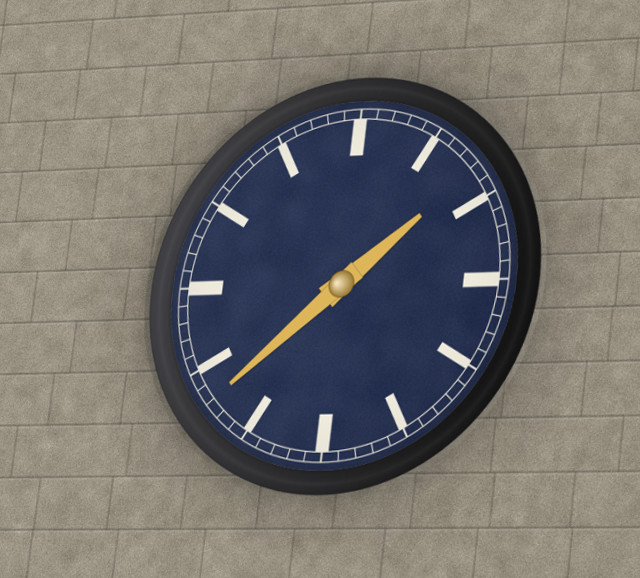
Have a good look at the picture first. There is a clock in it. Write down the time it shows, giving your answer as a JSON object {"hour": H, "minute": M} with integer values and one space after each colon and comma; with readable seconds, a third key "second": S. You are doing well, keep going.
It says {"hour": 1, "minute": 38}
